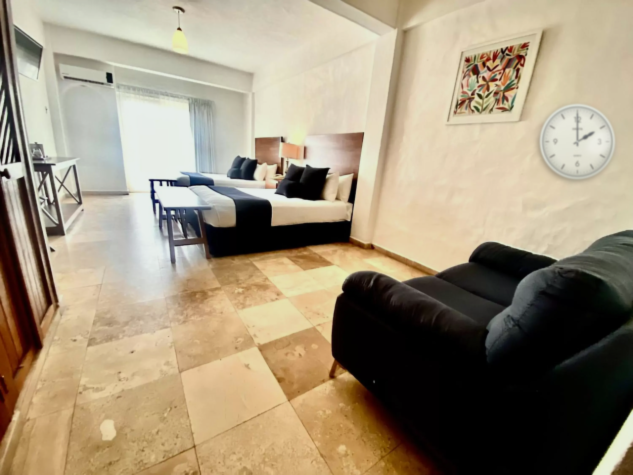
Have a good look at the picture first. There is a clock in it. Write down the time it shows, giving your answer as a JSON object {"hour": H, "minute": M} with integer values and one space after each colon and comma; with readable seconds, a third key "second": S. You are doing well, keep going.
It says {"hour": 2, "minute": 0}
